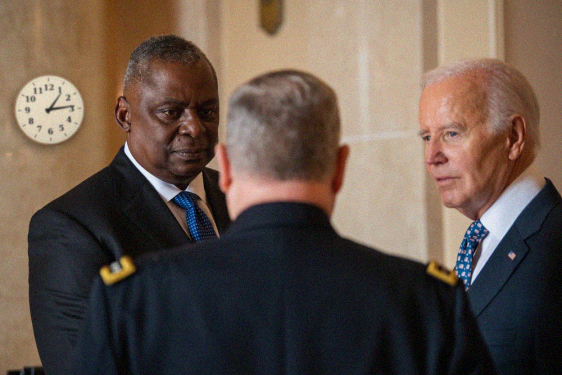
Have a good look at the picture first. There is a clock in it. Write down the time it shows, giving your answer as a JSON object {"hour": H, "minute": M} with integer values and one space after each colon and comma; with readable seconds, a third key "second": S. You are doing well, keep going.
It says {"hour": 1, "minute": 14}
